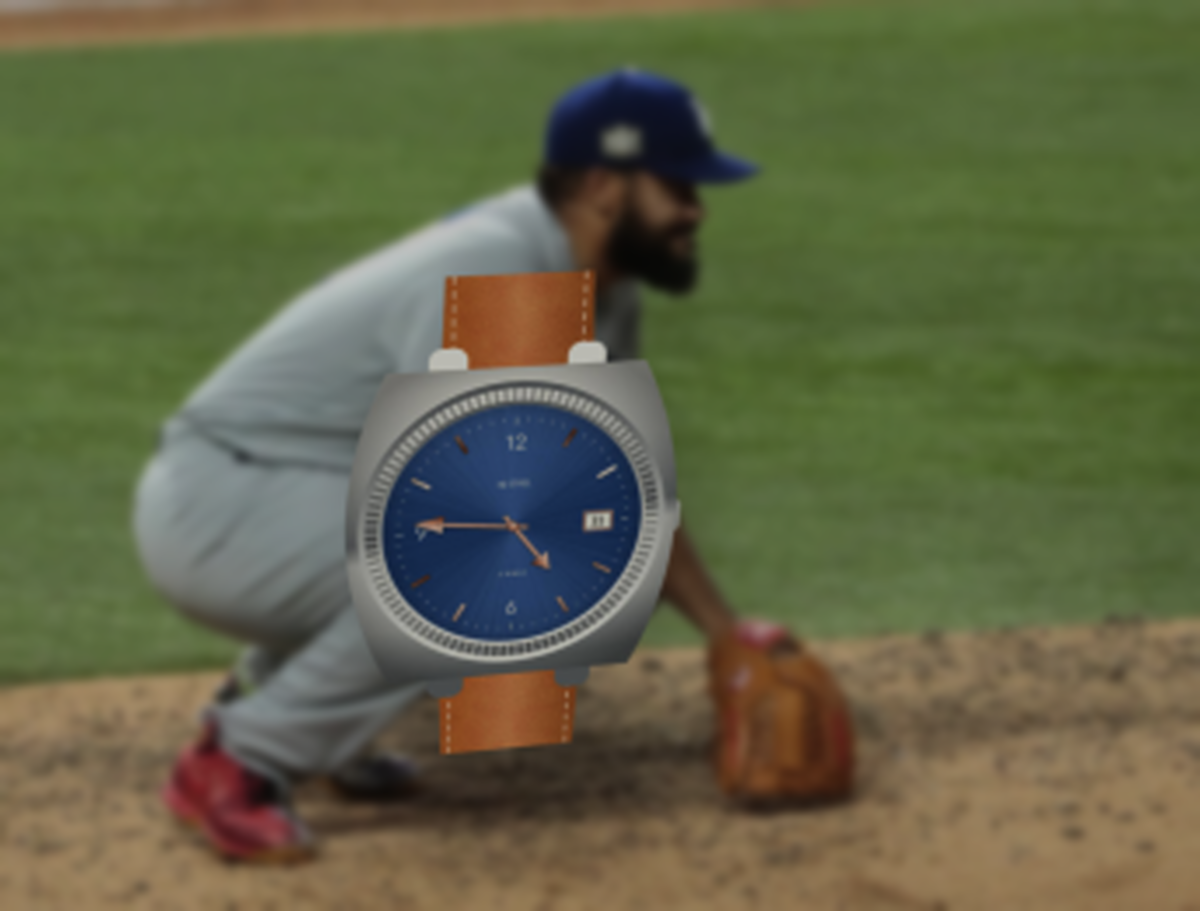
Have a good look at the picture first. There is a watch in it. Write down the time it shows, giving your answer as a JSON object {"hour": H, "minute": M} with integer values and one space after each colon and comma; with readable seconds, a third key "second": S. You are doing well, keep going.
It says {"hour": 4, "minute": 46}
